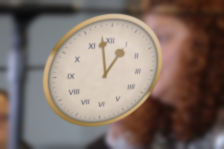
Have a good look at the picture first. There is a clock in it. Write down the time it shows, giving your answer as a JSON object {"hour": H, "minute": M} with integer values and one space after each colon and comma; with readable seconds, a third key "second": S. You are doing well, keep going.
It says {"hour": 12, "minute": 58}
